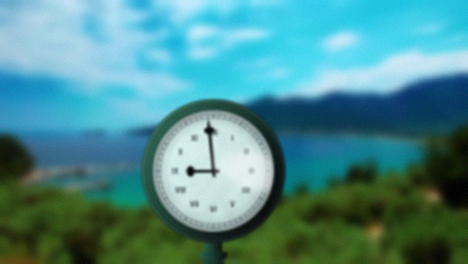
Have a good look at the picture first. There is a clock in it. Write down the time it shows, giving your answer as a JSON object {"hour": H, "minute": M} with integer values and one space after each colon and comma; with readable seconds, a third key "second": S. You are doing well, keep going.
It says {"hour": 8, "minute": 59}
